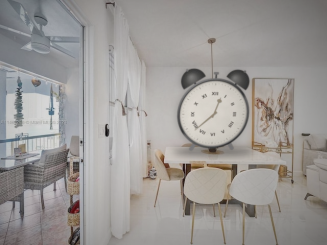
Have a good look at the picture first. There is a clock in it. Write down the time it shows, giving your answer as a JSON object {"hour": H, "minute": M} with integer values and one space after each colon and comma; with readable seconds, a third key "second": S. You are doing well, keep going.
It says {"hour": 12, "minute": 38}
